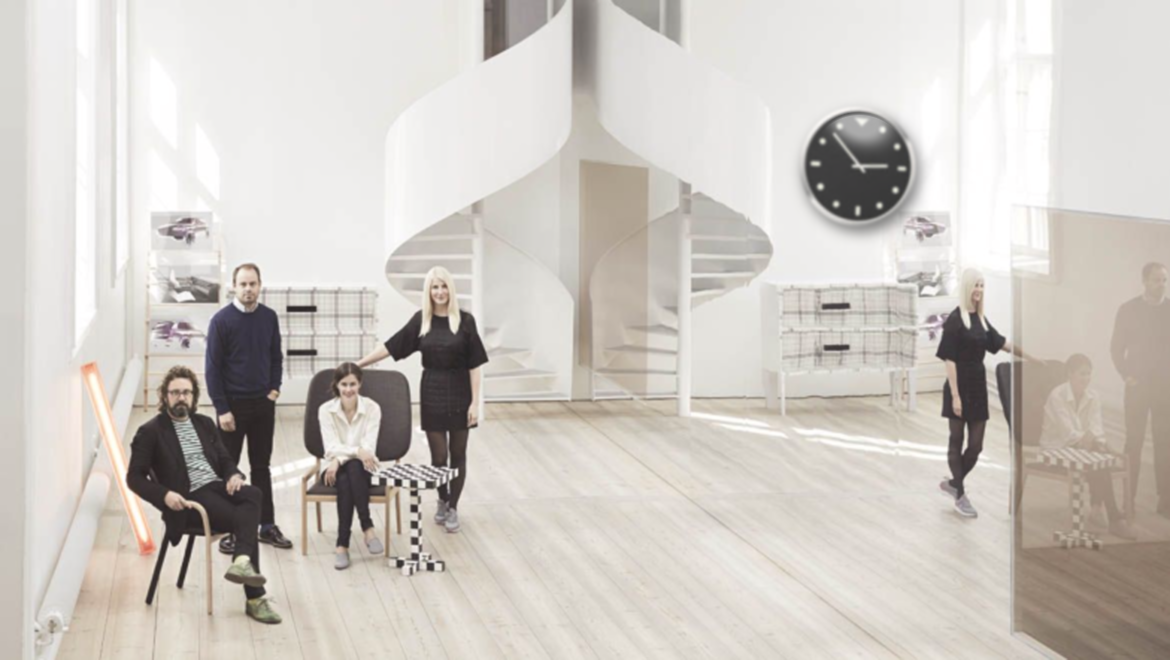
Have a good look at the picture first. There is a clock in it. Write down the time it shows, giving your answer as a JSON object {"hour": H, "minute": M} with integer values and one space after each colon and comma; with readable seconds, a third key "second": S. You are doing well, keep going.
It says {"hour": 2, "minute": 53}
